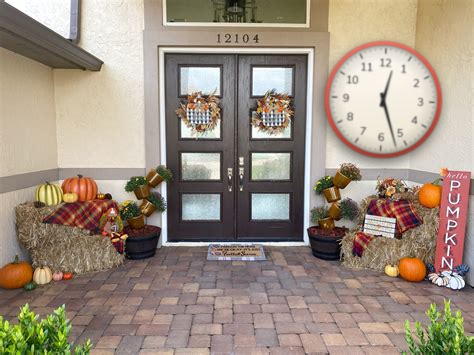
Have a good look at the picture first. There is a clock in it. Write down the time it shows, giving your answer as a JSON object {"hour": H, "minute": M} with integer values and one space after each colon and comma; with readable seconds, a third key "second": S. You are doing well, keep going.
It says {"hour": 12, "minute": 27}
